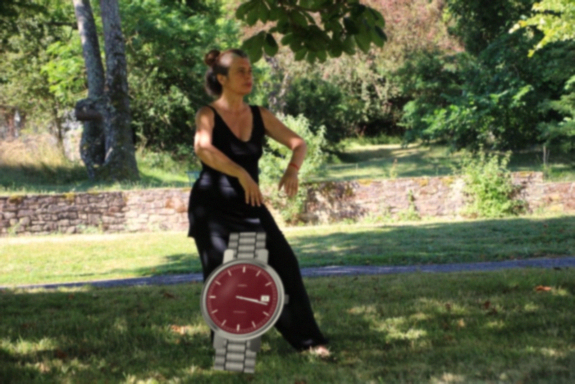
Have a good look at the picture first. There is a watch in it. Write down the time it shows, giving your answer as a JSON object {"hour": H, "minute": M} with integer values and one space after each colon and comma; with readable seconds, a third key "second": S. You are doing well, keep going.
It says {"hour": 3, "minute": 17}
